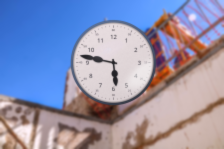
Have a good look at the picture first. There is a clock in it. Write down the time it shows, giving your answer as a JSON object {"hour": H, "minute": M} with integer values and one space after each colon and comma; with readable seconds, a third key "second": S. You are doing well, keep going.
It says {"hour": 5, "minute": 47}
